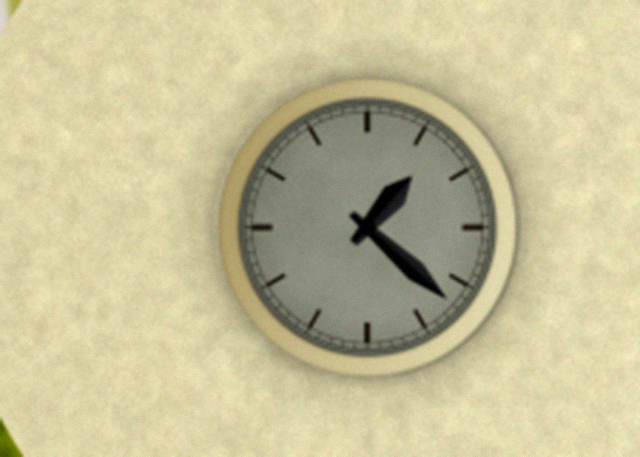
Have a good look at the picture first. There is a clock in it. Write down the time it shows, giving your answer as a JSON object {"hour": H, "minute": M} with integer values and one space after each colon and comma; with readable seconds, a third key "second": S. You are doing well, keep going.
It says {"hour": 1, "minute": 22}
